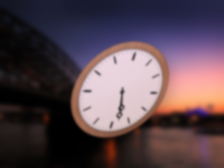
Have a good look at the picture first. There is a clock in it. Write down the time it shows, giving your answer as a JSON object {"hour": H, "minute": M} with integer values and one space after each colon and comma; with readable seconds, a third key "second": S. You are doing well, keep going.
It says {"hour": 5, "minute": 28}
